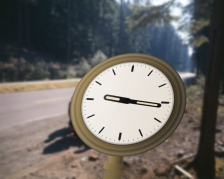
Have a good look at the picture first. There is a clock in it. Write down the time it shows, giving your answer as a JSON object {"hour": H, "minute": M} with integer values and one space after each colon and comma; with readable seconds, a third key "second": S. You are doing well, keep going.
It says {"hour": 9, "minute": 16}
